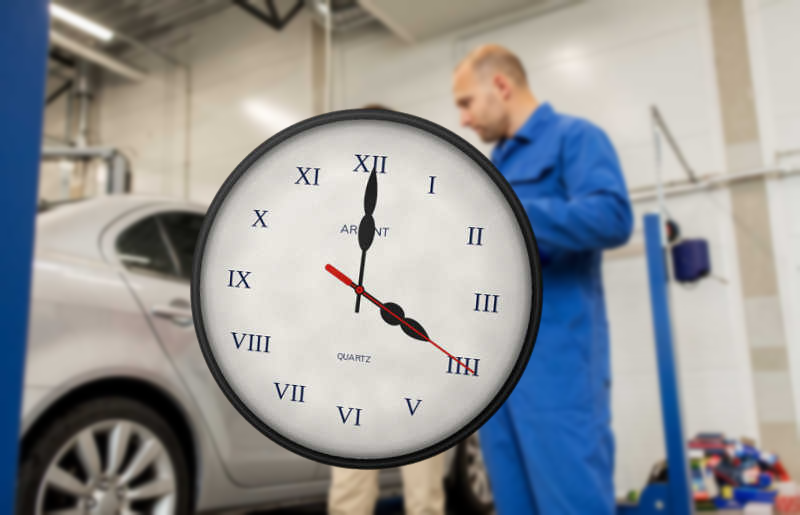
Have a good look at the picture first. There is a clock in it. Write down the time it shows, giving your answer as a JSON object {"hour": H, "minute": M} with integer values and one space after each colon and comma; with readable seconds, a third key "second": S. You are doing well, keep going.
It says {"hour": 4, "minute": 0, "second": 20}
